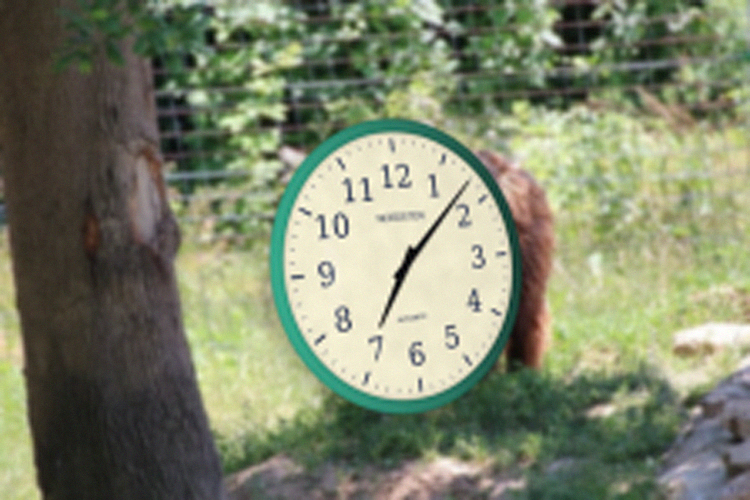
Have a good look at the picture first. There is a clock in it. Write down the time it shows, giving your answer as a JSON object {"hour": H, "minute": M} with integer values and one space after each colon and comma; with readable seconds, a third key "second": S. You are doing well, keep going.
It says {"hour": 7, "minute": 8}
